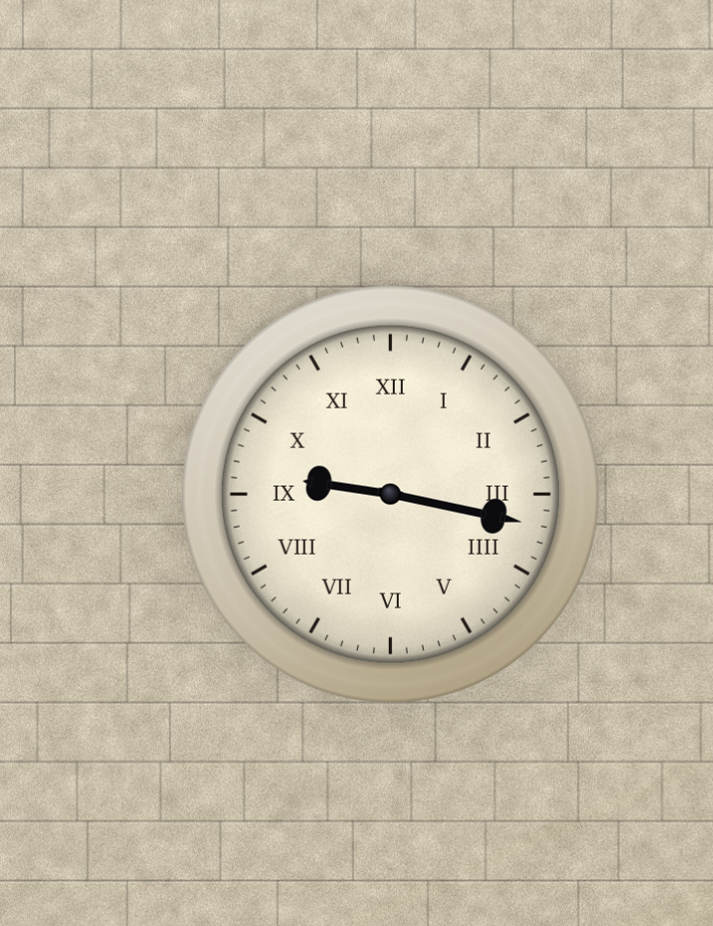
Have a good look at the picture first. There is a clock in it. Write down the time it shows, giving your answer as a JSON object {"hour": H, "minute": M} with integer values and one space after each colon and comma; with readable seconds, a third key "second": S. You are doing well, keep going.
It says {"hour": 9, "minute": 17}
